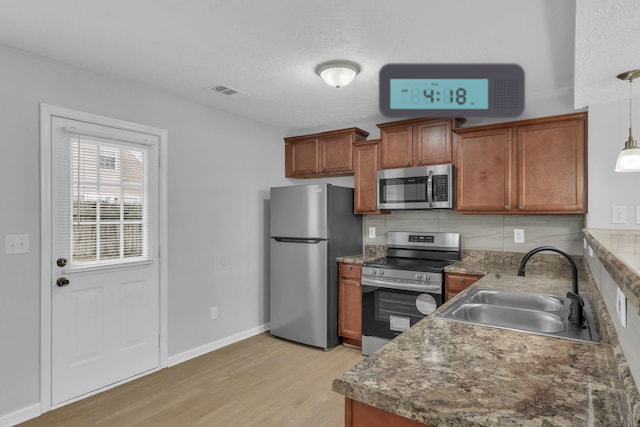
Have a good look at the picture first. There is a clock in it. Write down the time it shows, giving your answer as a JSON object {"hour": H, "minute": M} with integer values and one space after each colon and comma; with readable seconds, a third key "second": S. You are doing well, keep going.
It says {"hour": 4, "minute": 18}
